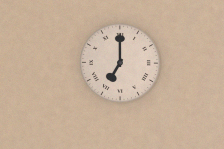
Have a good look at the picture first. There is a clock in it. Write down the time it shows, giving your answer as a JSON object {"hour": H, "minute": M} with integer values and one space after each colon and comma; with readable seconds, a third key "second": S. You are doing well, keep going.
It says {"hour": 7, "minute": 0}
